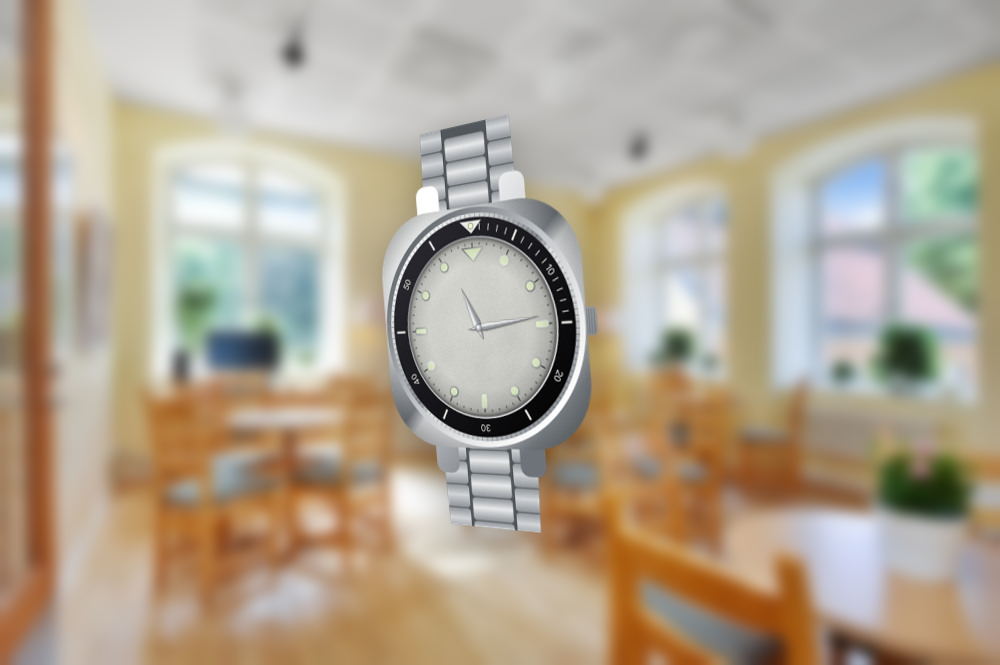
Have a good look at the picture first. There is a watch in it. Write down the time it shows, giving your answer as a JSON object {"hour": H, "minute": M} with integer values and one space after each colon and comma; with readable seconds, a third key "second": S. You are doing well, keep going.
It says {"hour": 11, "minute": 14}
